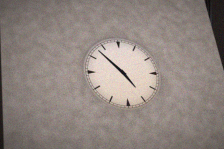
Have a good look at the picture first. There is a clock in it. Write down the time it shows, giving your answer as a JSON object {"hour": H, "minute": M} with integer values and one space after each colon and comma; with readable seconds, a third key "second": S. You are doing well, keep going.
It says {"hour": 4, "minute": 53}
